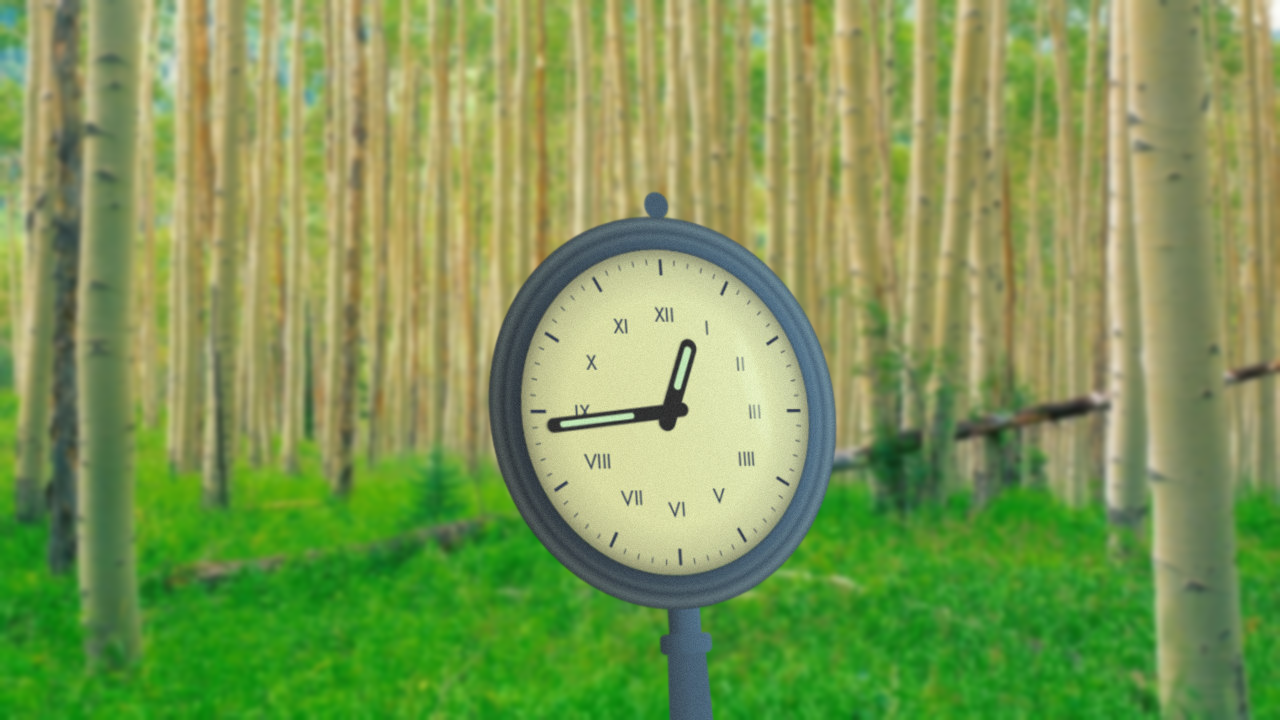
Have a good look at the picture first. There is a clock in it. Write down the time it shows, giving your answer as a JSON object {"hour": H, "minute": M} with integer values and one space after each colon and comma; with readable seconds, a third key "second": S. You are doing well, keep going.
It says {"hour": 12, "minute": 44}
